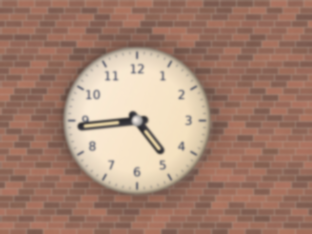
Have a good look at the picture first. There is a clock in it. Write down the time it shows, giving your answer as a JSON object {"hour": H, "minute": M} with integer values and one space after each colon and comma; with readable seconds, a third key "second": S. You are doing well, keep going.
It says {"hour": 4, "minute": 44}
